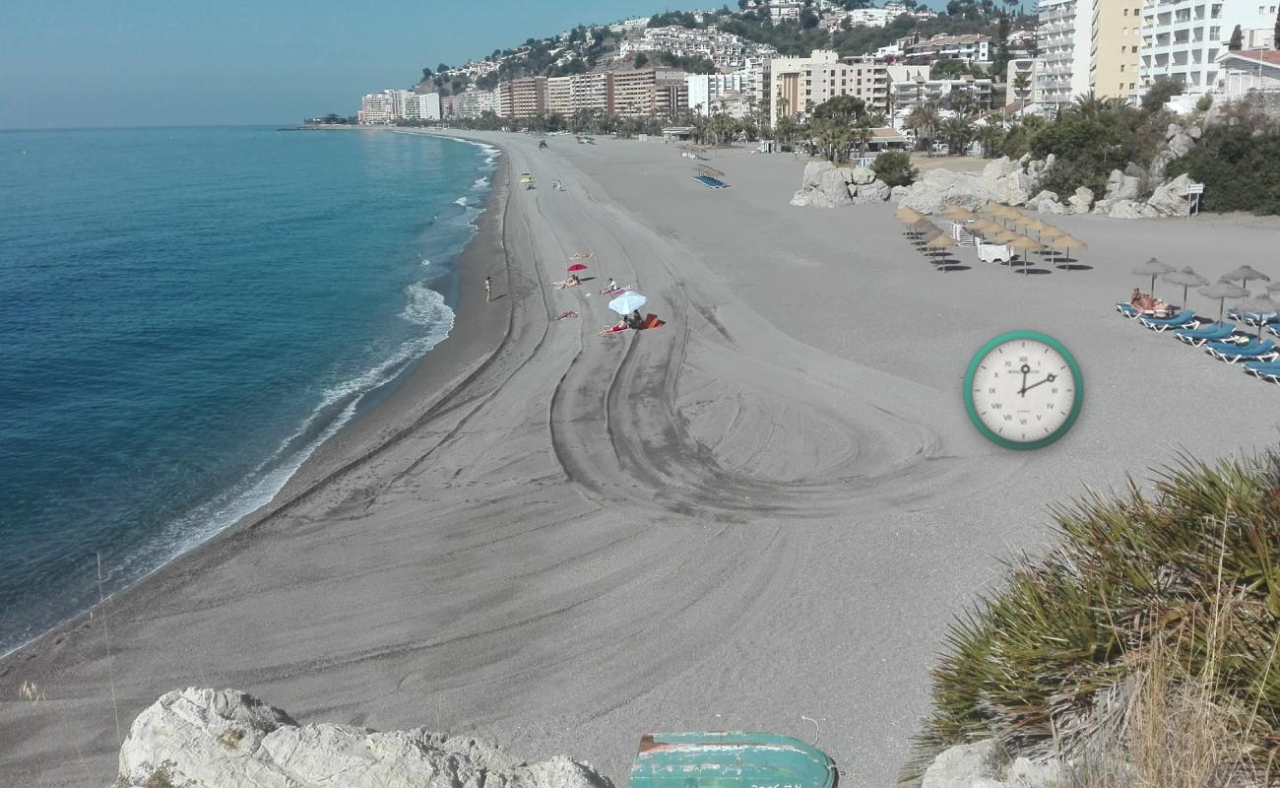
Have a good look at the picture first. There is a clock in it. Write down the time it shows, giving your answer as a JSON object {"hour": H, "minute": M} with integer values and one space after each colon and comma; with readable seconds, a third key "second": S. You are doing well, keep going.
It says {"hour": 12, "minute": 11}
